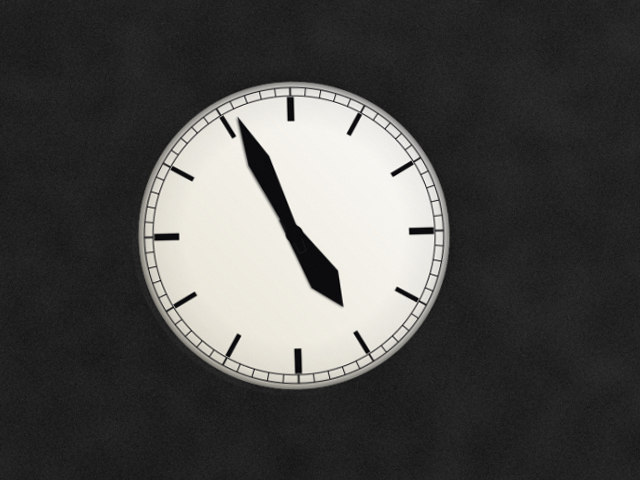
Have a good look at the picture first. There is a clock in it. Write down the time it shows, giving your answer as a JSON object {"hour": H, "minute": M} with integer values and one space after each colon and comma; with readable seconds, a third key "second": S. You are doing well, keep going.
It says {"hour": 4, "minute": 56}
